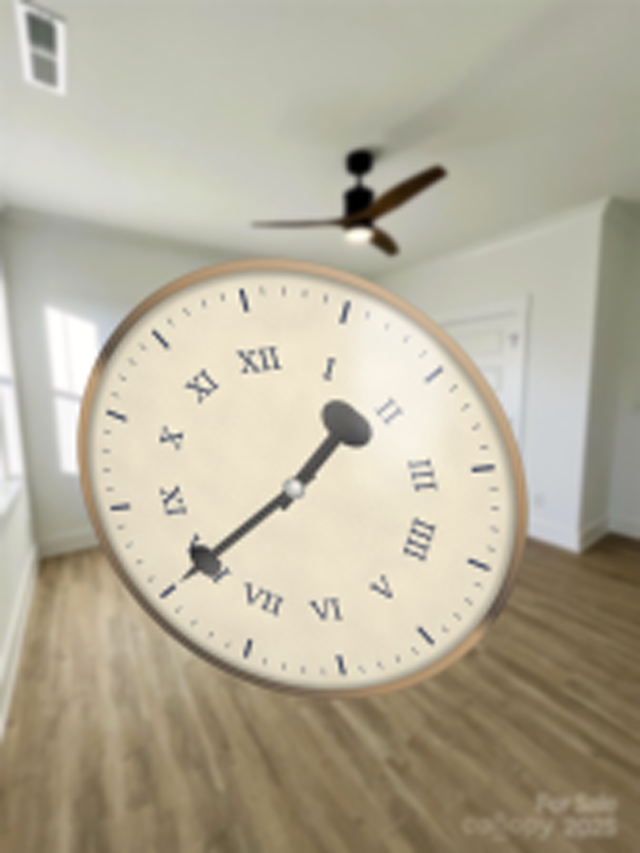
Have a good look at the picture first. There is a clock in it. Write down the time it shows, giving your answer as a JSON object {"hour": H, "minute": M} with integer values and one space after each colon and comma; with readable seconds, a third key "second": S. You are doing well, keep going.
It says {"hour": 1, "minute": 40}
